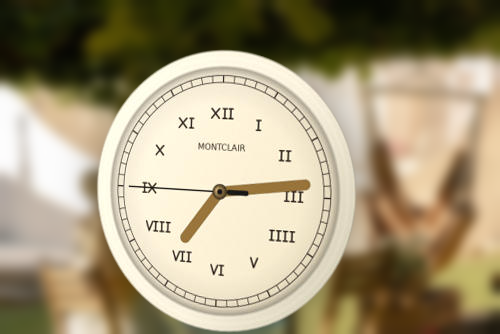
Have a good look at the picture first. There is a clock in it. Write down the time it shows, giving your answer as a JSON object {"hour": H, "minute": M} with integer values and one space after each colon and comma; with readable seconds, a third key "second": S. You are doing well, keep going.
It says {"hour": 7, "minute": 13, "second": 45}
